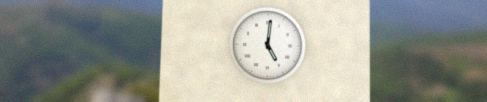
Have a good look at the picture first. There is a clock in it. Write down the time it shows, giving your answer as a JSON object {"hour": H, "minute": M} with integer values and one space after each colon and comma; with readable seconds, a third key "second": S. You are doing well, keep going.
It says {"hour": 5, "minute": 1}
